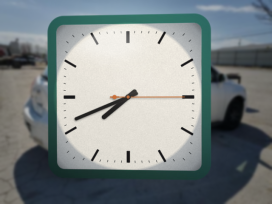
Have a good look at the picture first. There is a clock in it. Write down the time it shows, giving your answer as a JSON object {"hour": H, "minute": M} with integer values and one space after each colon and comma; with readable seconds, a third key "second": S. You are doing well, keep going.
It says {"hour": 7, "minute": 41, "second": 15}
